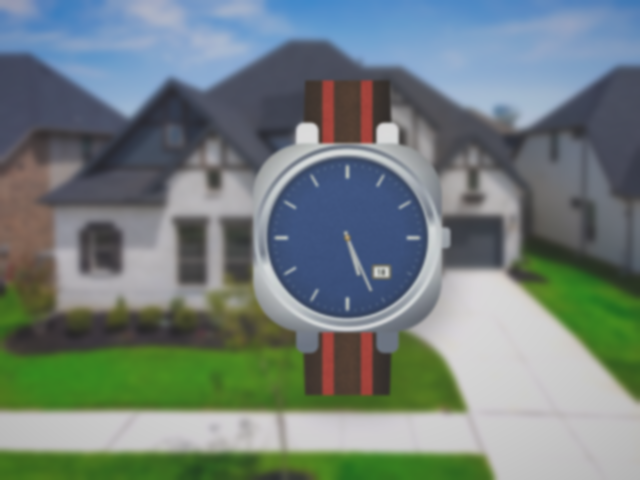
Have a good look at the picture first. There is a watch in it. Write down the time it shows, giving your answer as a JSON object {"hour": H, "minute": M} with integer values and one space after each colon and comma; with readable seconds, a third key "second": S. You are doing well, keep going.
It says {"hour": 5, "minute": 26}
